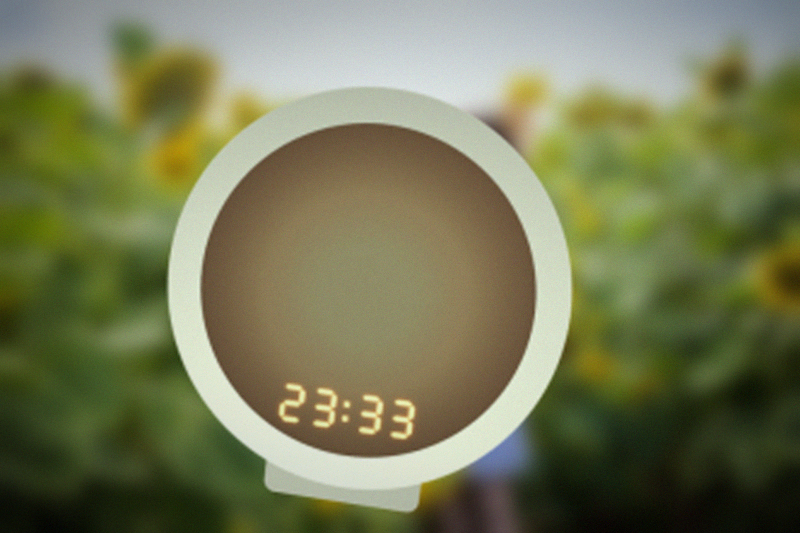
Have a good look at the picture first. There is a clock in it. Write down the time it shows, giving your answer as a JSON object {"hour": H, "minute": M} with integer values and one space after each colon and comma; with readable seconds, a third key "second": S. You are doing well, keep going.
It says {"hour": 23, "minute": 33}
